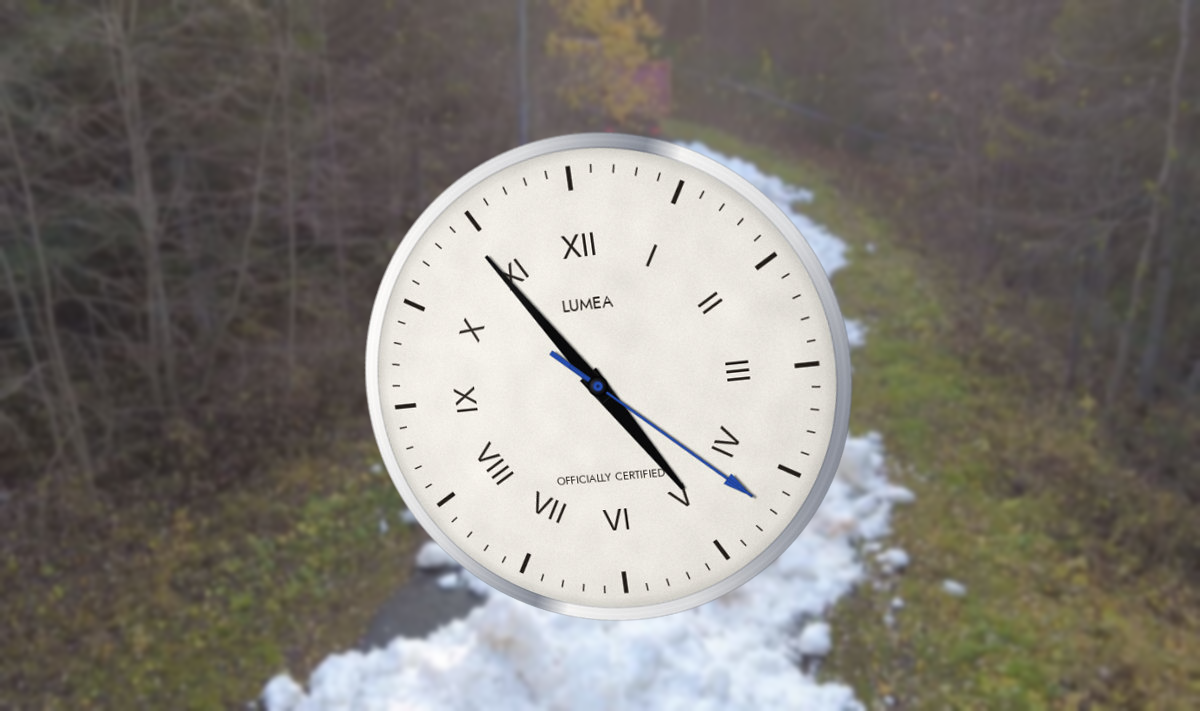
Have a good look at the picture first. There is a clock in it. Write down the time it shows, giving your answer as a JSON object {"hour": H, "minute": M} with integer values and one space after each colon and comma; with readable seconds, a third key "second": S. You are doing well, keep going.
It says {"hour": 4, "minute": 54, "second": 22}
